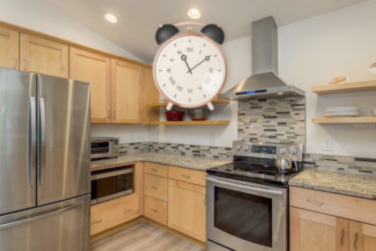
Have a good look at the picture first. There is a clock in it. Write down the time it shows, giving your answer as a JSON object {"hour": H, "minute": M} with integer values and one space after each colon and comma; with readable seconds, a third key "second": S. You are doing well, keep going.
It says {"hour": 11, "minute": 9}
